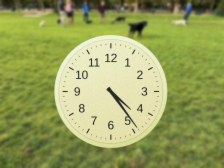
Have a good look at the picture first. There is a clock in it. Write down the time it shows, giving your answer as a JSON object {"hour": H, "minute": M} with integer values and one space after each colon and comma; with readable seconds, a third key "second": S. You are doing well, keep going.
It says {"hour": 4, "minute": 24}
